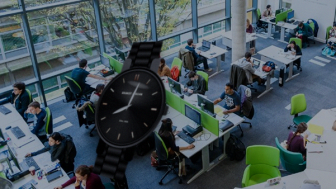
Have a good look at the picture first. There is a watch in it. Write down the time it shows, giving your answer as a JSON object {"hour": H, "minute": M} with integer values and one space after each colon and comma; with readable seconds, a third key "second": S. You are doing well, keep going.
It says {"hour": 8, "minute": 2}
